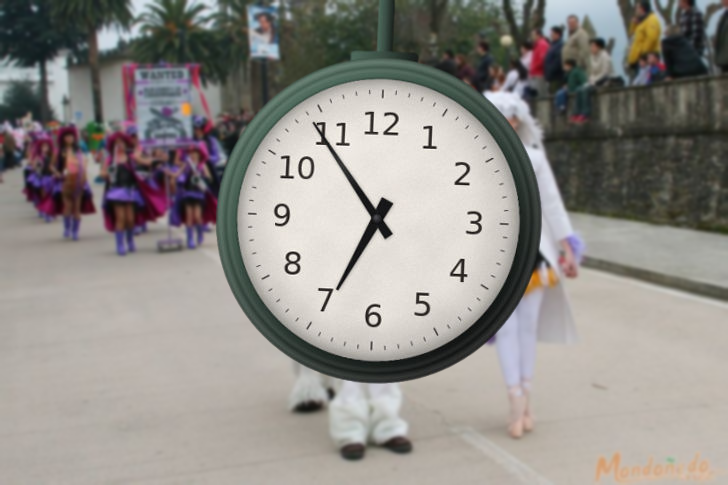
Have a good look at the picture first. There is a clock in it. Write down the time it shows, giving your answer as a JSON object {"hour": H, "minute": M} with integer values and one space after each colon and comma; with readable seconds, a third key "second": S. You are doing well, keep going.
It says {"hour": 6, "minute": 54}
